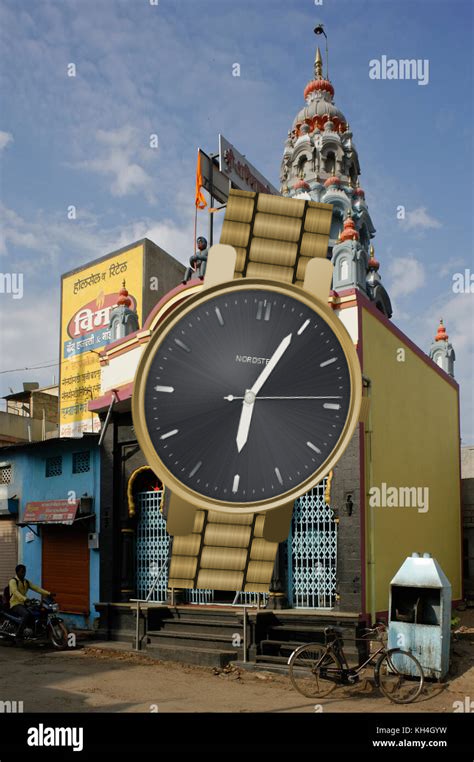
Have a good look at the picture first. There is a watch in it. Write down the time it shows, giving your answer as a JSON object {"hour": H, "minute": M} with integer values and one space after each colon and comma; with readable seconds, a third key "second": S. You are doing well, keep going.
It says {"hour": 6, "minute": 4, "second": 14}
